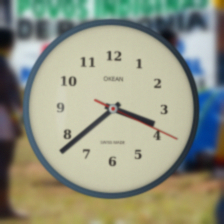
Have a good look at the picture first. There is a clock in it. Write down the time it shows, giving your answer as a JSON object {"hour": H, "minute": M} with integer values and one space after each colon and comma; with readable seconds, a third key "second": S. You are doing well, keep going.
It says {"hour": 3, "minute": 38, "second": 19}
